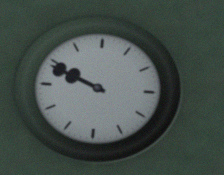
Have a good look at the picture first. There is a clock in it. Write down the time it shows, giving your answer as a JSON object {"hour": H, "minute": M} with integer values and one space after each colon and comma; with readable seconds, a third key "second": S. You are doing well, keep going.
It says {"hour": 9, "minute": 49}
